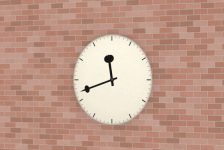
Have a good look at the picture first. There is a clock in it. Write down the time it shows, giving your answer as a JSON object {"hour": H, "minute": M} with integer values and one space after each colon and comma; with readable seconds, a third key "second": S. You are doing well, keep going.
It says {"hour": 11, "minute": 42}
